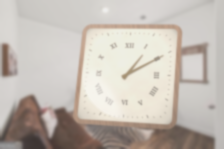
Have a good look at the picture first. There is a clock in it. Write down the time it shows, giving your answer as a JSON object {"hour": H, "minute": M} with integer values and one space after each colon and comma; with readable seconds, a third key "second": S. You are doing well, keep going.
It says {"hour": 1, "minute": 10}
